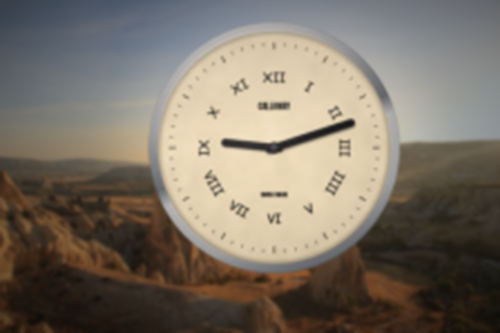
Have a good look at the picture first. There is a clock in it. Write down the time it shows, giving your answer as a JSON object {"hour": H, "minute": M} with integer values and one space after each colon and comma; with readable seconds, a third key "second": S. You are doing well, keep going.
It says {"hour": 9, "minute": 12}
